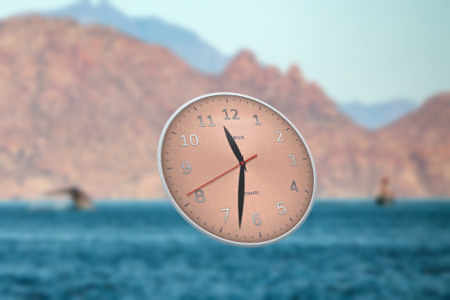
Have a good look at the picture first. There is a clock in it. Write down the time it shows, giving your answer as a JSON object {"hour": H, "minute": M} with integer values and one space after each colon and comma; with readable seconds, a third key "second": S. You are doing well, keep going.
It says {"hour": 11, "minute": 32, "second": 41}
